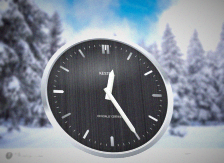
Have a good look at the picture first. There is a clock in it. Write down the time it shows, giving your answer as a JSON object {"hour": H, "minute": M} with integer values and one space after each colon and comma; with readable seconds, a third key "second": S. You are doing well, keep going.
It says {"hour": 12, "minute": 25}
